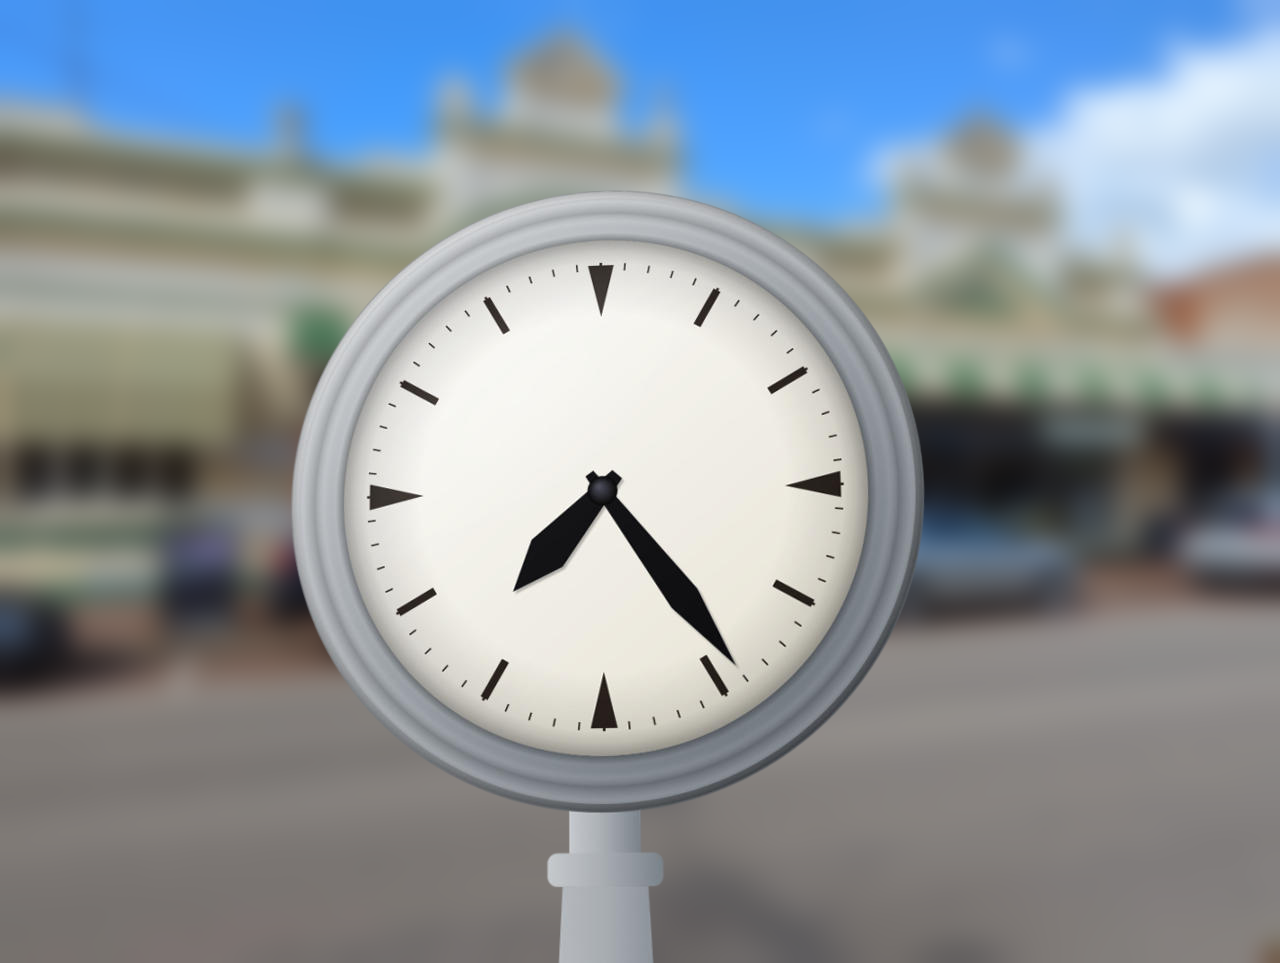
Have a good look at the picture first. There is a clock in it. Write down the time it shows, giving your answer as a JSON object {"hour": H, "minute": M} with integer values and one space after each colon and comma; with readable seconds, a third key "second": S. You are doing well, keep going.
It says {"hour": 7, "minute": 24}
